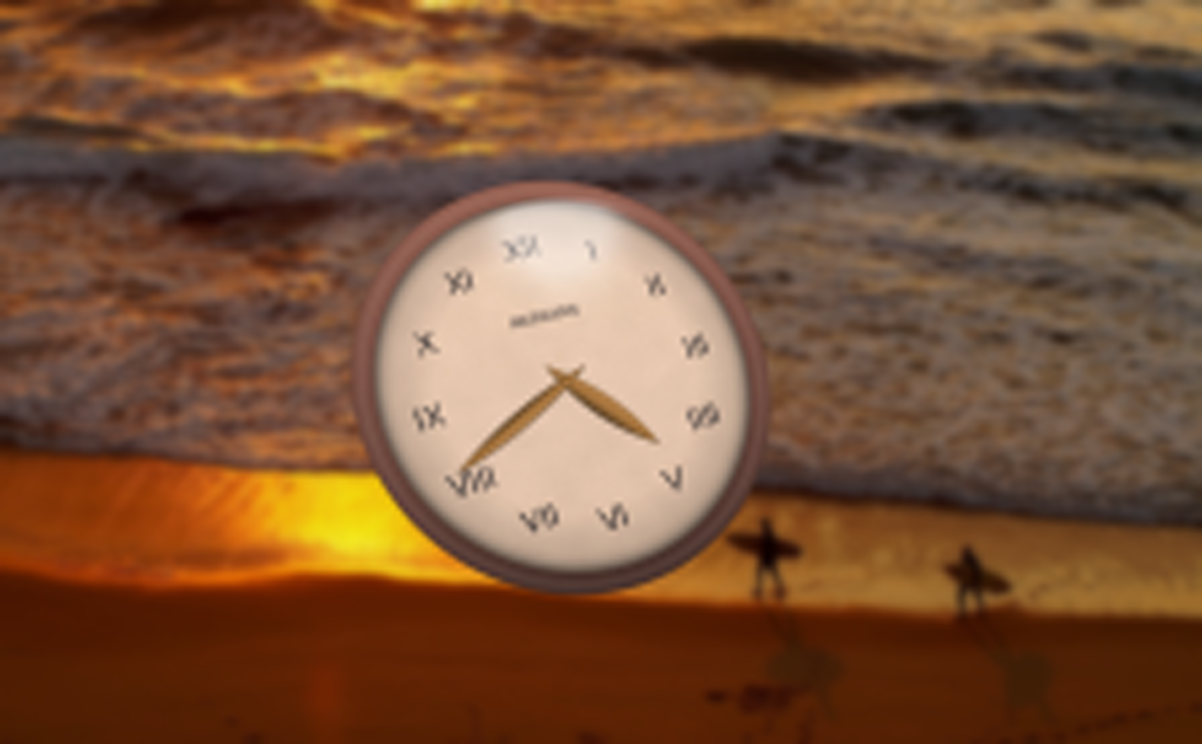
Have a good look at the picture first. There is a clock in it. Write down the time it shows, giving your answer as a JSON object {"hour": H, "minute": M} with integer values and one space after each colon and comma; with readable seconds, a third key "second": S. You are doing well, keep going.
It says {"hour": 4, "minute": 41}
